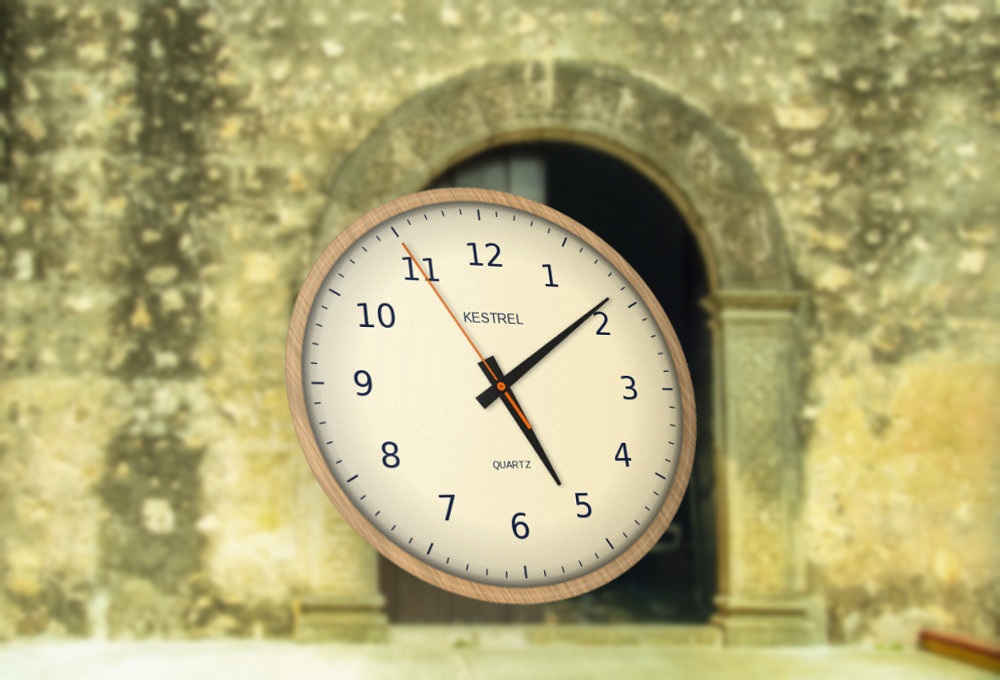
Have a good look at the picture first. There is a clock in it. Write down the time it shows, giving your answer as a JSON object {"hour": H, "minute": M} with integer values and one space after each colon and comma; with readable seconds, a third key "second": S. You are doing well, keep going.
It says {"hour": 5, "minute": 8, "second": 55}
